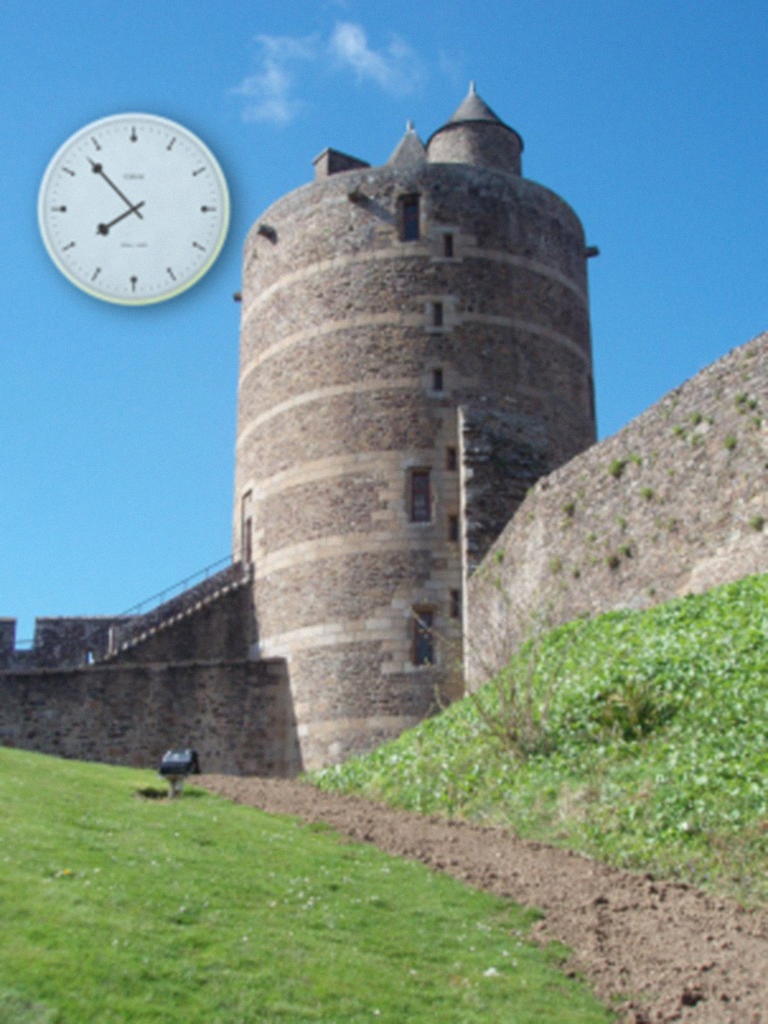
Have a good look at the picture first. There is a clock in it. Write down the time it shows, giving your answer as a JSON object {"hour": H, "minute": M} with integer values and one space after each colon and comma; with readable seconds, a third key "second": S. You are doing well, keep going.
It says {"hour": 7, "minute": 53}
